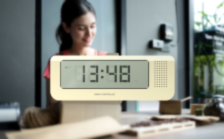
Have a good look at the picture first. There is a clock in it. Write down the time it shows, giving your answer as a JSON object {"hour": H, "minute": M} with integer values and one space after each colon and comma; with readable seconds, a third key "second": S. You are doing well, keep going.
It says {"hour": 13, "minute": 48}
